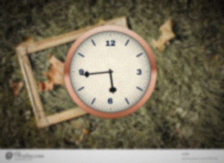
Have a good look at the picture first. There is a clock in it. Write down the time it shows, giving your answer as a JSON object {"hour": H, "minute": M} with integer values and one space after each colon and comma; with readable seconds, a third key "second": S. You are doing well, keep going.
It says {"hour": 5, "minute": 44}
